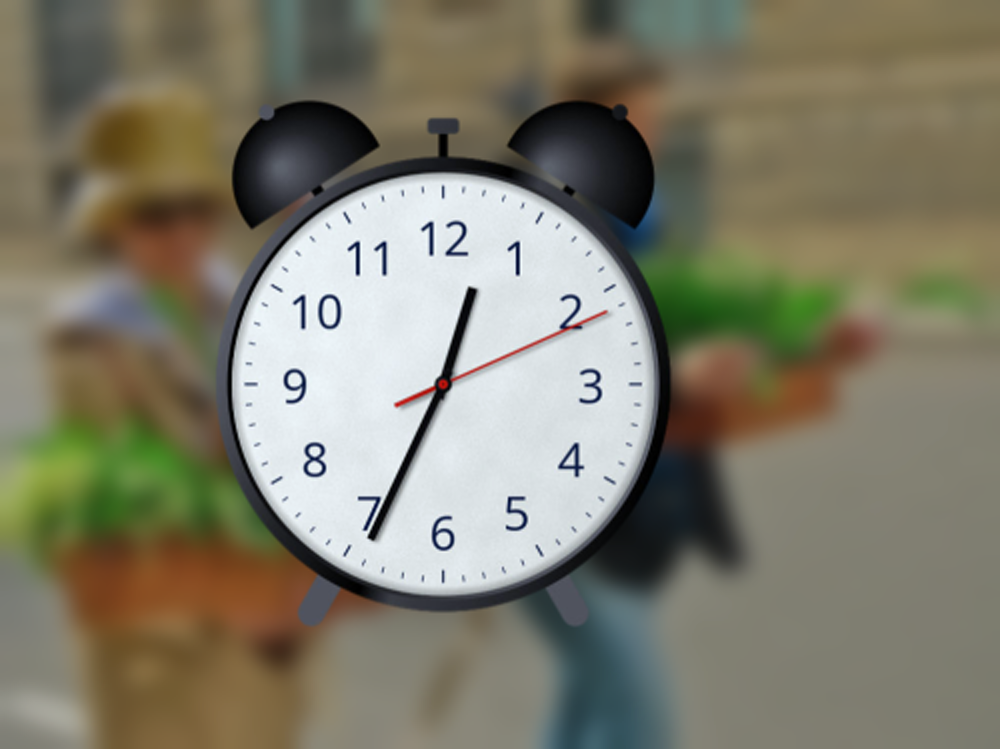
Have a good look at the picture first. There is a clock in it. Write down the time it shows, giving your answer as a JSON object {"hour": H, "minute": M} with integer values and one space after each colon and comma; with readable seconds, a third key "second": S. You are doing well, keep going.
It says {"hour": 12, "minute": 34, "second": 11}
